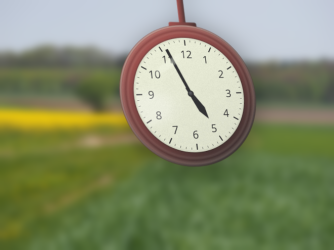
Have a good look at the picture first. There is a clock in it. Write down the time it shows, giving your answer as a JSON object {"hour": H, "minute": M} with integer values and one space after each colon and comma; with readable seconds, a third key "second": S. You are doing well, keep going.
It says {"hour": 4, "minute": 56}
